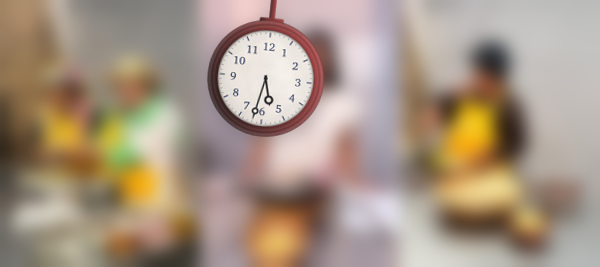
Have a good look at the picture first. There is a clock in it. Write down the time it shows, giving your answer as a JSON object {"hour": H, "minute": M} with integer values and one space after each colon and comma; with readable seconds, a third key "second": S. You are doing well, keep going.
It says {"hour": 5, "minute": 32}
